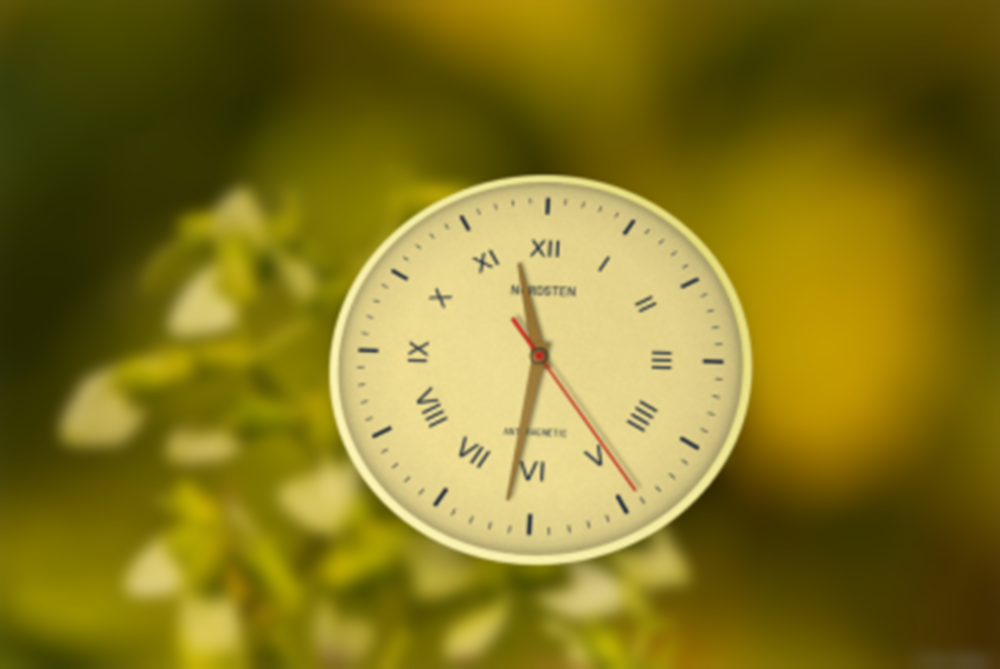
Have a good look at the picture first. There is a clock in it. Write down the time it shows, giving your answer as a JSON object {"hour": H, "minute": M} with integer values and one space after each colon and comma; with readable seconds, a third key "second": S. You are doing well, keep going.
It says {"hour": 11, "minute": 31, "second": 24}
